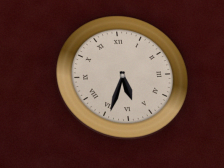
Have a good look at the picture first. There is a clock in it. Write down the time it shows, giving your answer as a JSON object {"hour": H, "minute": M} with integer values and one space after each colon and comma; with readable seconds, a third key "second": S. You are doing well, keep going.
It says {"hour": 5, "minute": 34}
